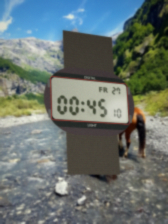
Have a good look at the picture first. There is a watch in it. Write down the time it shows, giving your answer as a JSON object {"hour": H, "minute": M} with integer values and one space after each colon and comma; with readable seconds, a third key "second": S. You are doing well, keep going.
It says {"hour": 0, "minute": 45, "second": 10}
